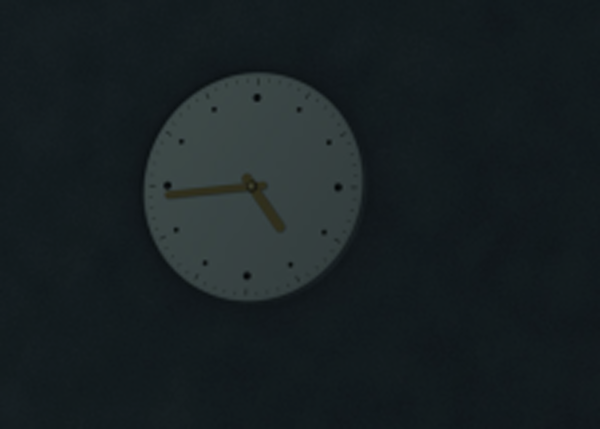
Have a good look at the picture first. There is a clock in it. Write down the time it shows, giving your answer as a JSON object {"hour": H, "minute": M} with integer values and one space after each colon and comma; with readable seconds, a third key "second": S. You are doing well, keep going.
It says {"hour": 4, "minute": 44}
